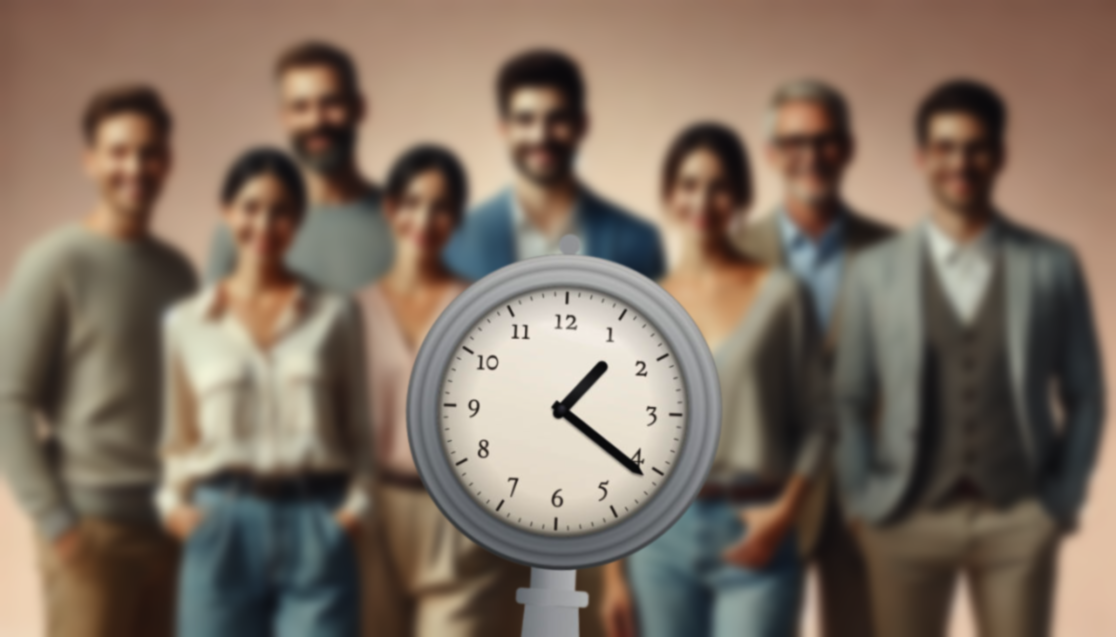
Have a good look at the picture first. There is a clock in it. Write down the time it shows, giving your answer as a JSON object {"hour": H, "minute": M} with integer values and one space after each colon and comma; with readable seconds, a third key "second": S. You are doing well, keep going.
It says {"hour": 1, "minute": 21}
